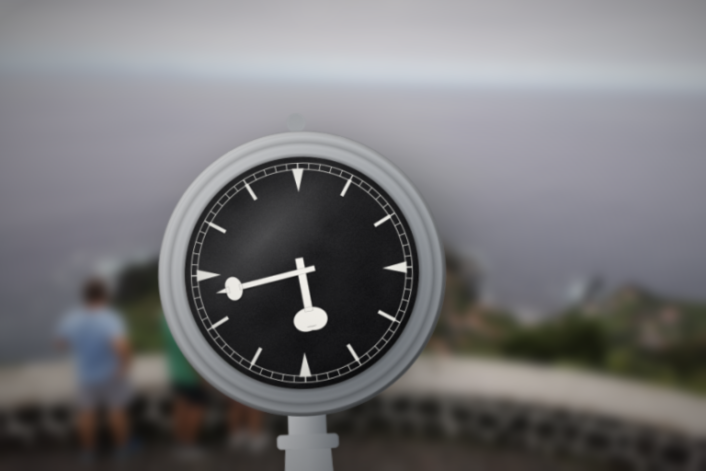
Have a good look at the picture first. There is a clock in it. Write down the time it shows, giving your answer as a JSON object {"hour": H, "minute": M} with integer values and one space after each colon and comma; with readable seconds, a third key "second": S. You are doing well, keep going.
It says {"hour": 5, "minute": 43}
